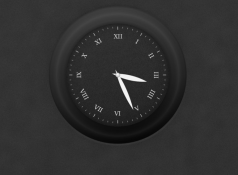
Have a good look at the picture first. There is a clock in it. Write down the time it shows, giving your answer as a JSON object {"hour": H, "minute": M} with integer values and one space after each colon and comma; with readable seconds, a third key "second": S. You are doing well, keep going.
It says {"hour": 3, "minute": 26}
